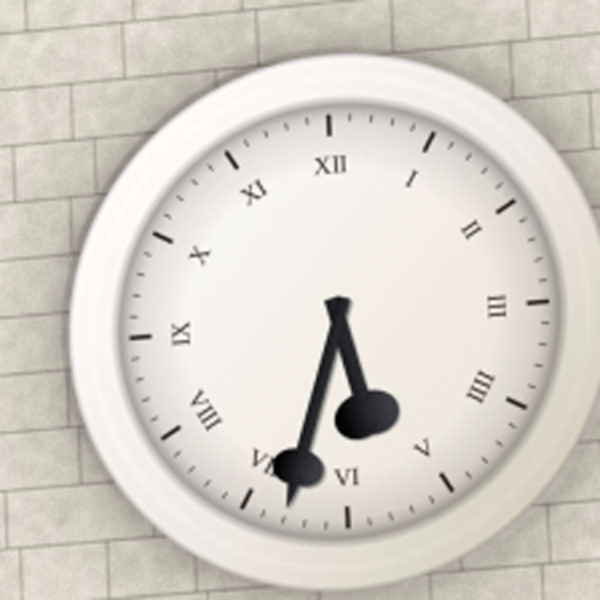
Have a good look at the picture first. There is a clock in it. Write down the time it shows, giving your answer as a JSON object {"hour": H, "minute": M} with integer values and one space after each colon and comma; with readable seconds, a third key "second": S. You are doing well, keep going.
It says {"hour": 5, "minute": 33}
